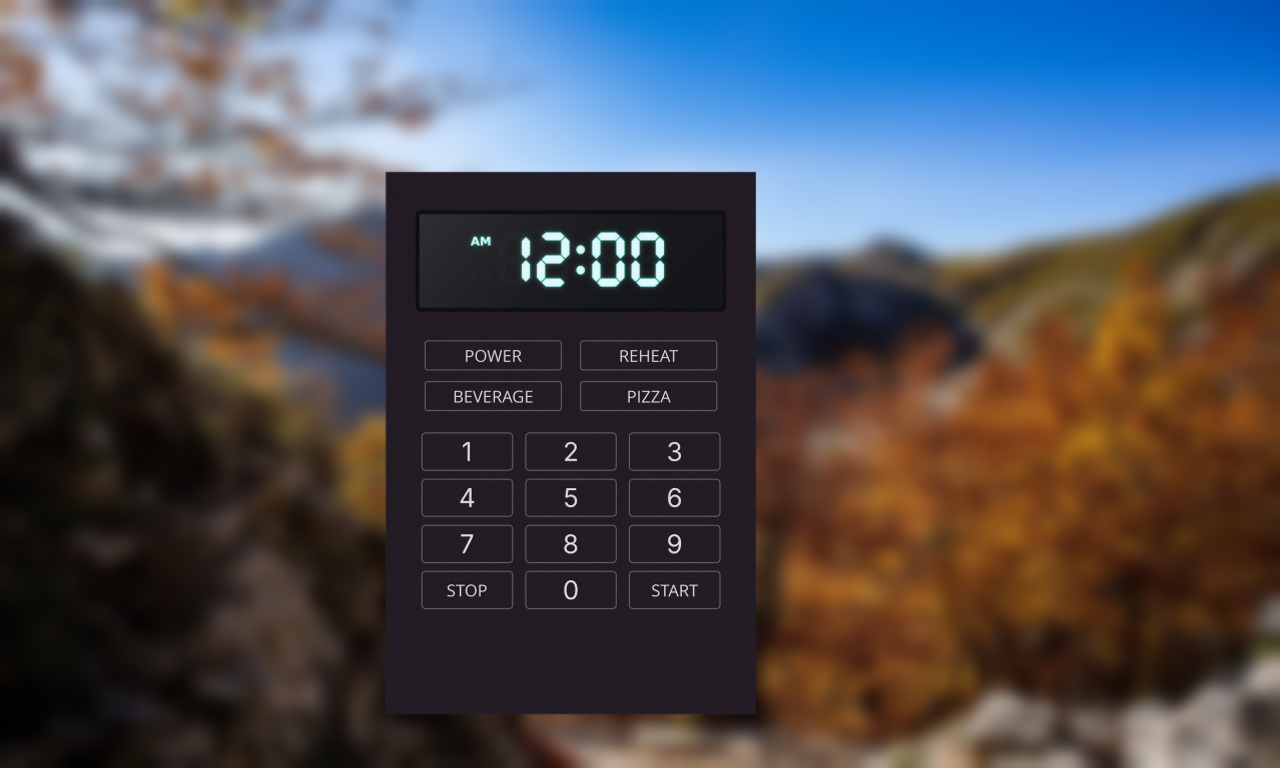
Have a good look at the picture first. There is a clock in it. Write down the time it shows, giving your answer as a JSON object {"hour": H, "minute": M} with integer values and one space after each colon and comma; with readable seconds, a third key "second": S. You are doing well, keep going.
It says {"hour": 12, "minute": 0}
